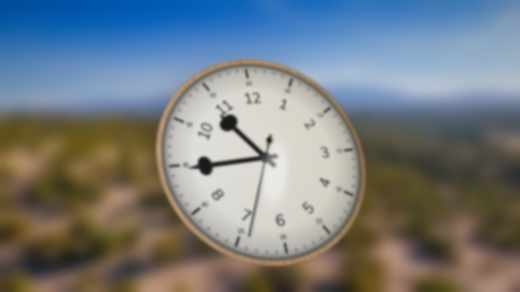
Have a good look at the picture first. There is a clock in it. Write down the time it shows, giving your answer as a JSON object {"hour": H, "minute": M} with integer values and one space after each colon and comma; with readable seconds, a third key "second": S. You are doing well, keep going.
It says {"hour": 10, "minute": 44, "second": 34}
